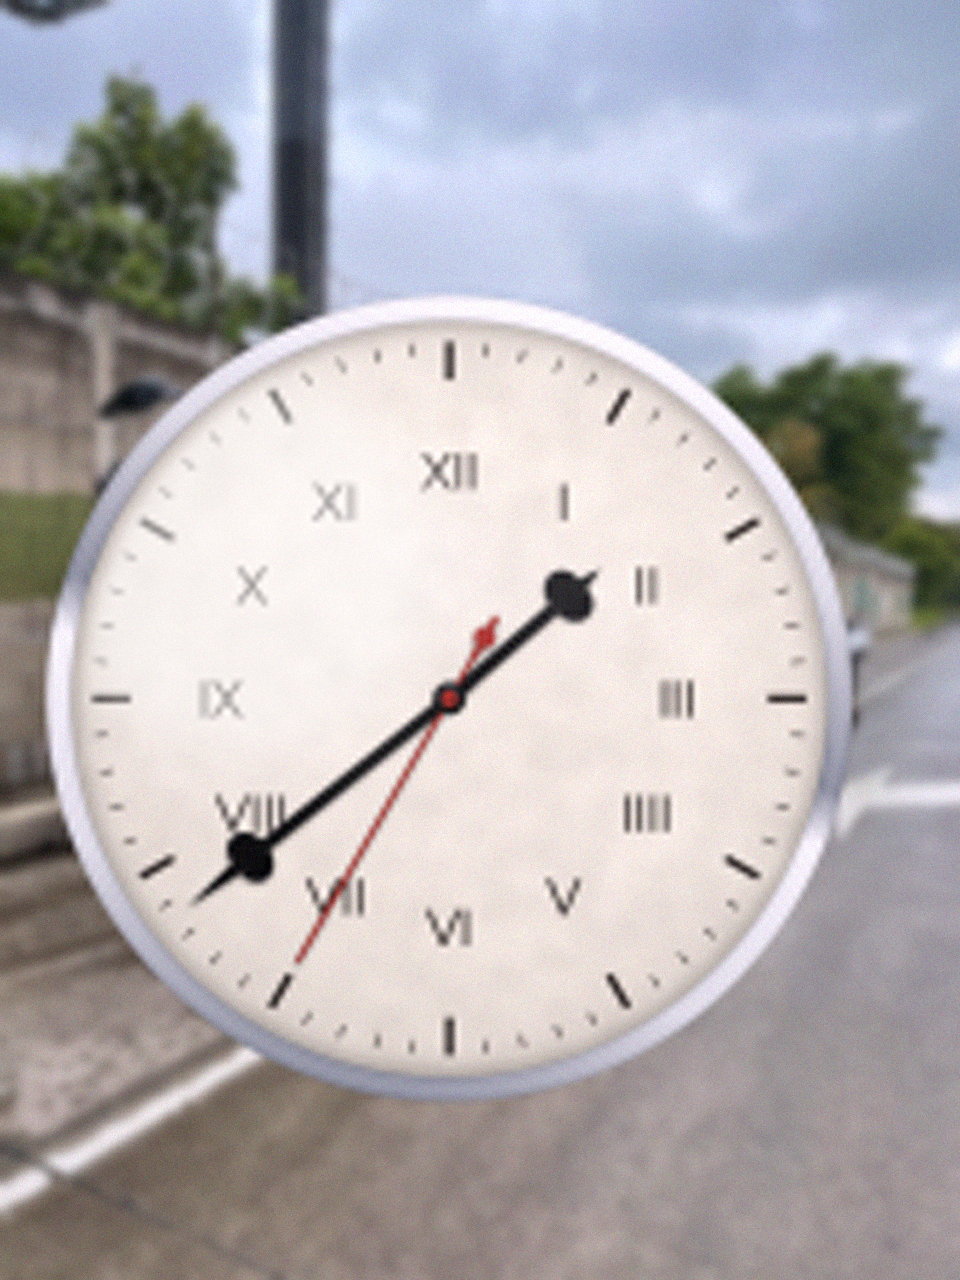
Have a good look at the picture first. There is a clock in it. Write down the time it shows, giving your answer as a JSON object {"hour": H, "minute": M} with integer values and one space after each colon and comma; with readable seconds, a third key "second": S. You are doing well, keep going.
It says {"hour": 1, "minute": 38, "second": 35}
